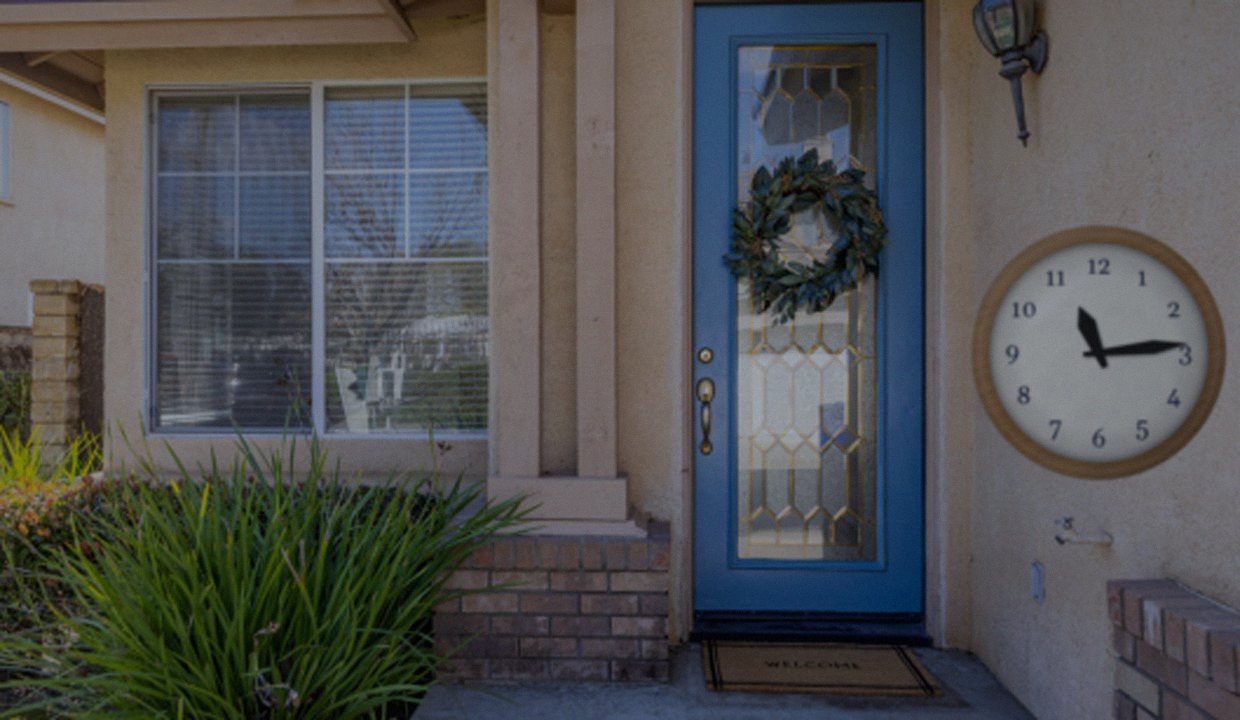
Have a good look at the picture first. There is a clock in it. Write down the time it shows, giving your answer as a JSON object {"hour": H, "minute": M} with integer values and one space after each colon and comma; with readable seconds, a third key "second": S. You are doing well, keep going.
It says {"hour": 11, "minute": 14}
